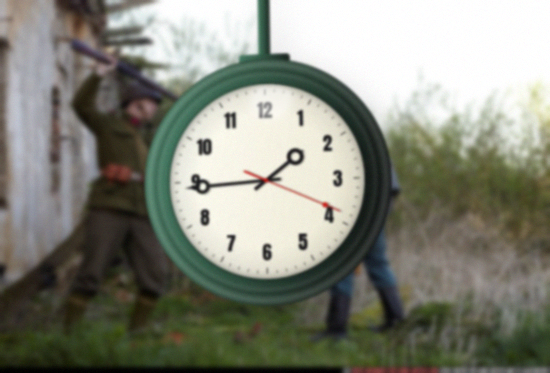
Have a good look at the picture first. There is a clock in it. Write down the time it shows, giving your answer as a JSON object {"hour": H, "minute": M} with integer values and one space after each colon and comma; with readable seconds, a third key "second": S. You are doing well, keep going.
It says {"hour": 1, "minute": 44, "second": 19}
